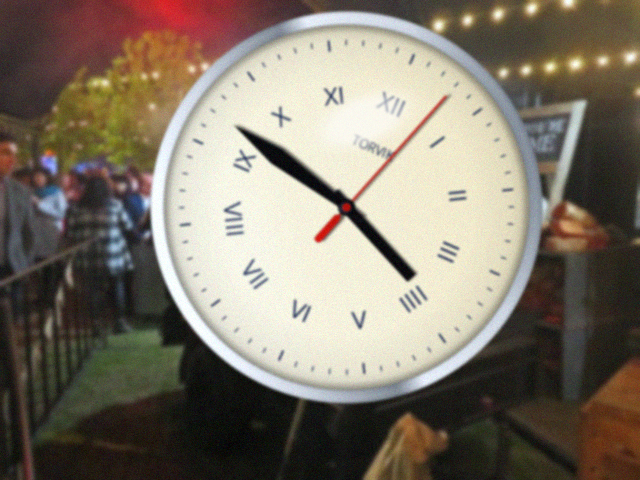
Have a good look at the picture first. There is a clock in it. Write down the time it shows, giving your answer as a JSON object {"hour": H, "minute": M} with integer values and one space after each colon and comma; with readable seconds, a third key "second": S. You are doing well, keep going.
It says {"hour": 3, "minute": 47, "second": 3}
